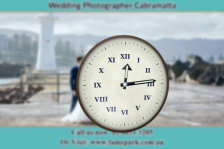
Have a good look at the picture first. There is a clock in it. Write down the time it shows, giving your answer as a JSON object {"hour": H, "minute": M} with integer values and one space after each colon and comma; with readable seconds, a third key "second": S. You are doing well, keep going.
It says {"hour": 12, "minute": 14}
